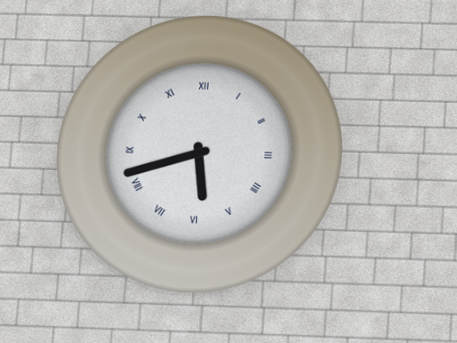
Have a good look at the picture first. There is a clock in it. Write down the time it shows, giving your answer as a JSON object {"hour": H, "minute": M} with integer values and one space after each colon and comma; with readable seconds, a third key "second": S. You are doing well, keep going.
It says {"hour": 5, "minute": 42}
